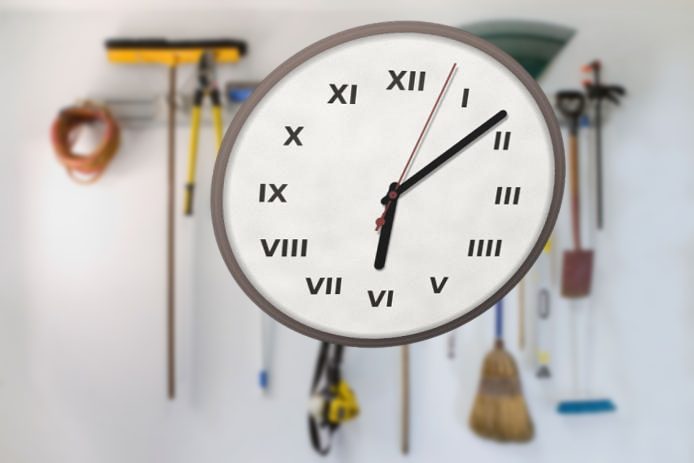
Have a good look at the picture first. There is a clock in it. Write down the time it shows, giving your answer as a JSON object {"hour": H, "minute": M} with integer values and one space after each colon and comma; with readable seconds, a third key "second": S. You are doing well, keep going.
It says {"hour": 6, "minute": 8, "second": 3}
